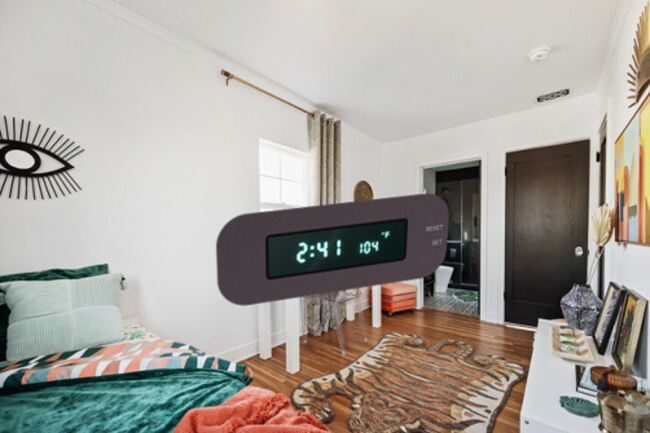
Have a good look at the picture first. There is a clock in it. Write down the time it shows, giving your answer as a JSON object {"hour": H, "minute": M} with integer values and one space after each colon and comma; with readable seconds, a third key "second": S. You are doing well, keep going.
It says {"hour": 2, "minute": 41}
